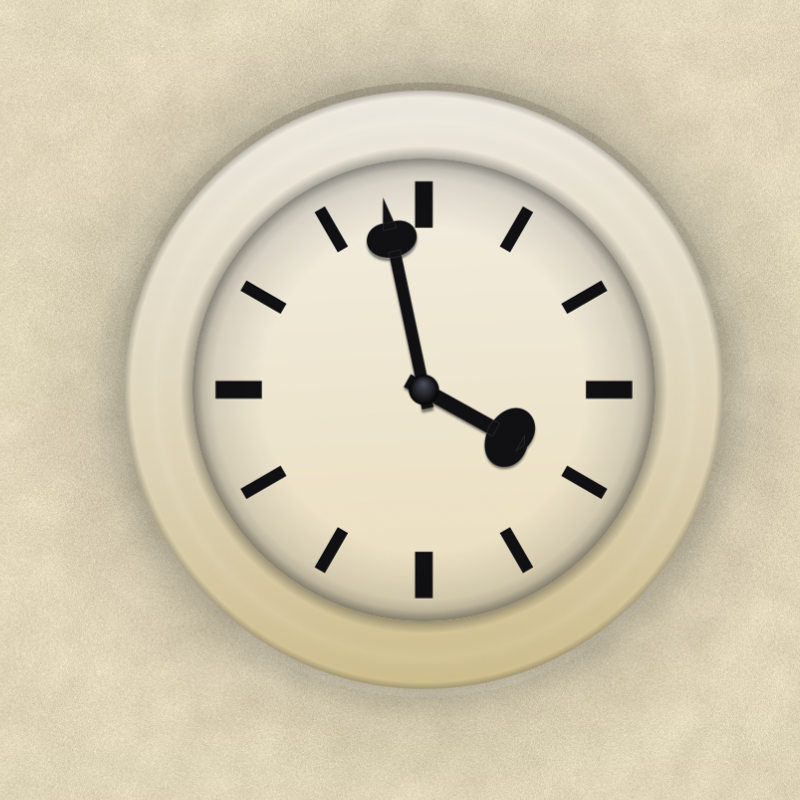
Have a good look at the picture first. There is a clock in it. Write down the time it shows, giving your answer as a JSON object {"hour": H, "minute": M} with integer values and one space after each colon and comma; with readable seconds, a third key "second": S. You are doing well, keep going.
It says {"hour": 3, "minute": 58}
